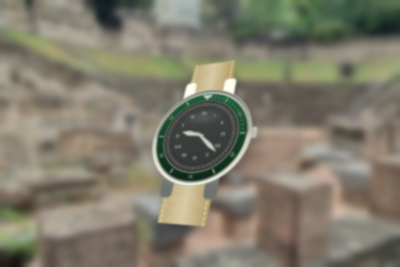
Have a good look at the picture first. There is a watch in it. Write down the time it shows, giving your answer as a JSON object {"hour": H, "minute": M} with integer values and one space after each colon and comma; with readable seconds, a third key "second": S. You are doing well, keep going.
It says {"hour": 9, "minute": 22}
